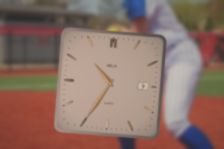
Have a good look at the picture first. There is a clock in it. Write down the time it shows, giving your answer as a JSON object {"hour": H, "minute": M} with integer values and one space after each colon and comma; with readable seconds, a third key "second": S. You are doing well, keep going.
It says {"hour": 10, "minute": 35}
